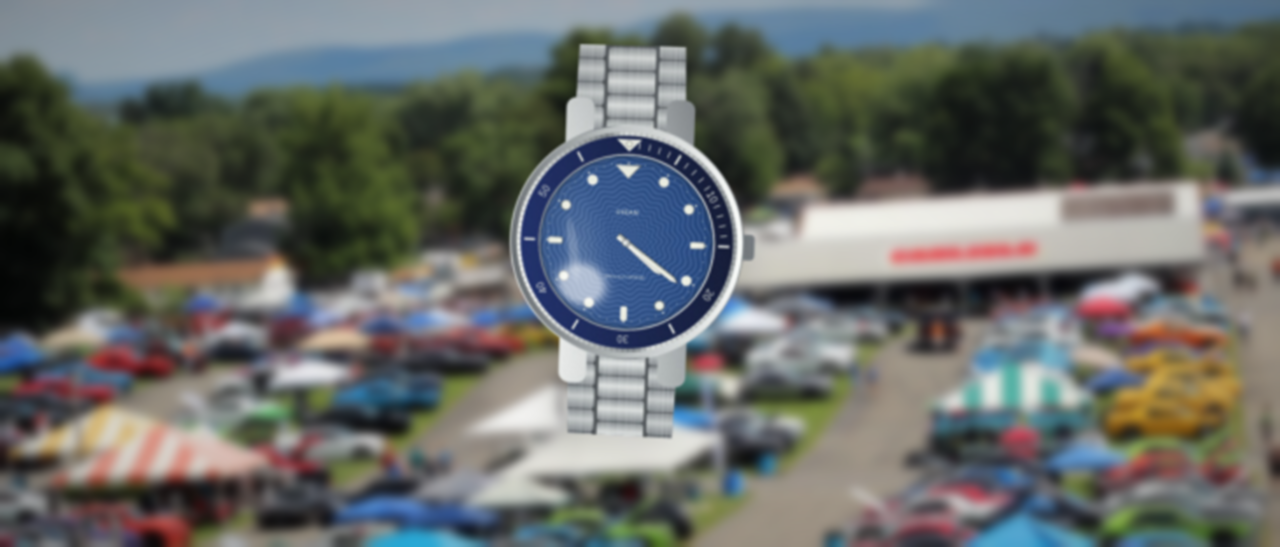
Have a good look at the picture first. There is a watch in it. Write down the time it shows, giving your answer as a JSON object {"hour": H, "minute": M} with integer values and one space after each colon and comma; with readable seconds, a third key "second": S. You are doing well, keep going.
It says {"hour": 4, "minute": 21}
